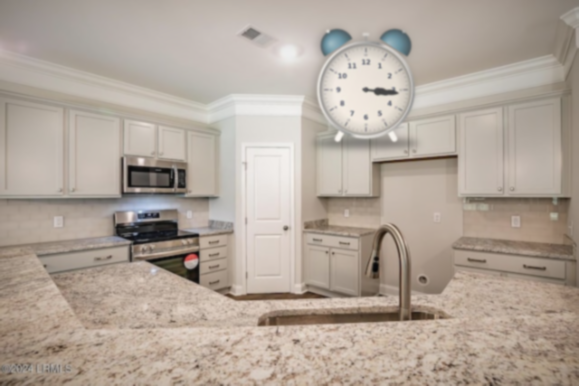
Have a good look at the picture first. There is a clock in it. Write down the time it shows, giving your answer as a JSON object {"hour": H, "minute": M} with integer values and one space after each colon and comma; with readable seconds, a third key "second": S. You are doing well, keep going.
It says {"hour": 3, "minute": 16}
